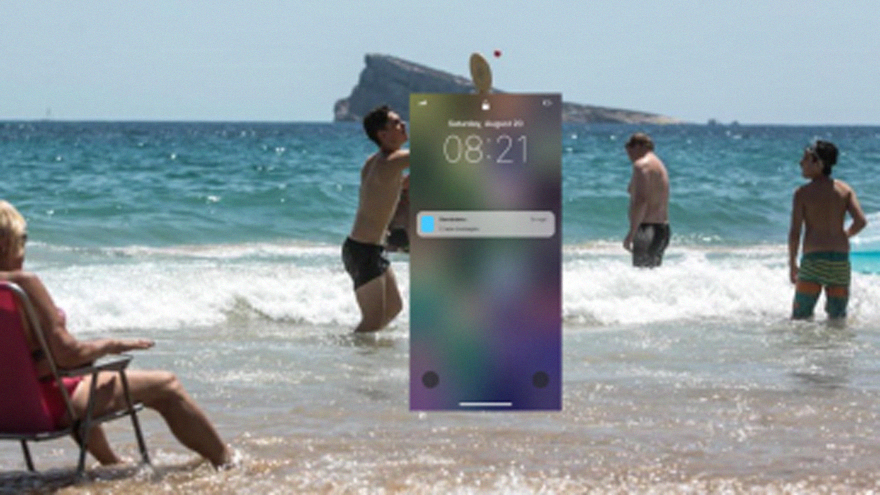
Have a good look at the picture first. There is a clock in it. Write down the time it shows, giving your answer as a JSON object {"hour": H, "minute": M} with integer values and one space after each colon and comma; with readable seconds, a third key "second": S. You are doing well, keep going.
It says {"hour": 8, "minute": 21}
